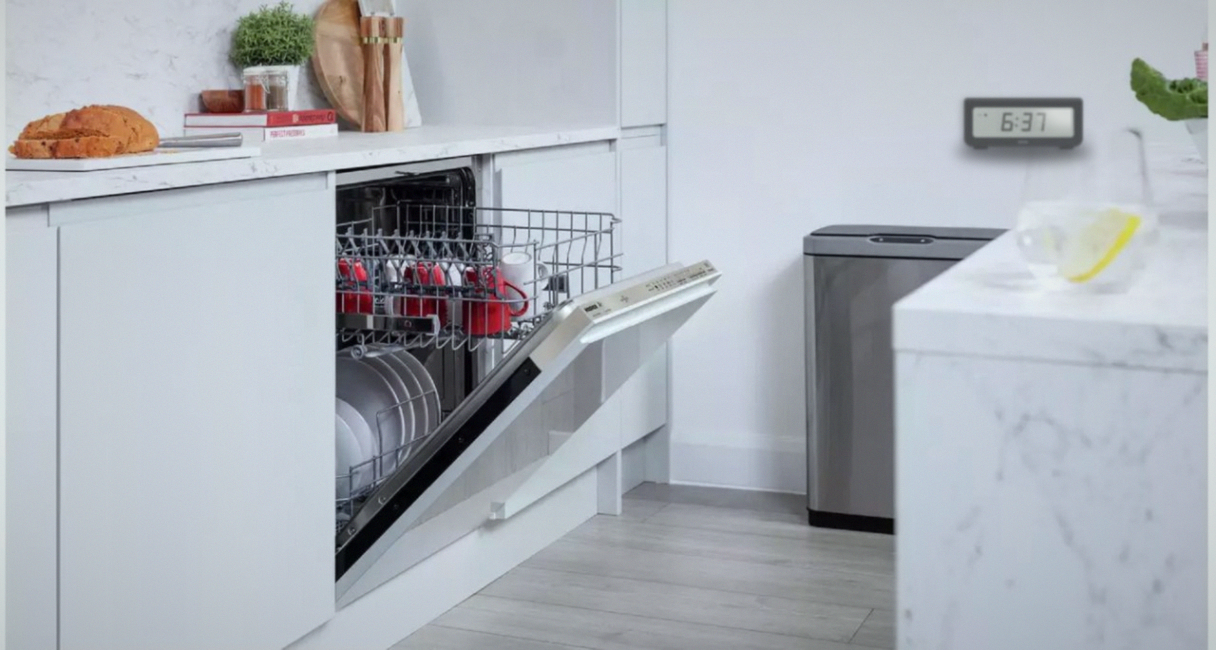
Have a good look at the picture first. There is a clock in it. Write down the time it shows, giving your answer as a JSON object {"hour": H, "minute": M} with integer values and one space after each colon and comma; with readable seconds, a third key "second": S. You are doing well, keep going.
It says {"hour": 6, "minute": 37}
